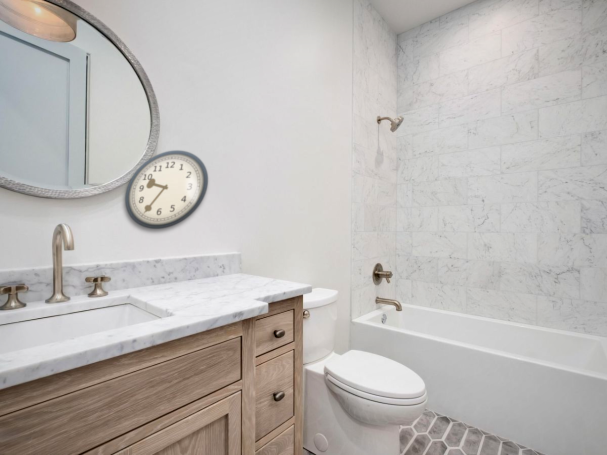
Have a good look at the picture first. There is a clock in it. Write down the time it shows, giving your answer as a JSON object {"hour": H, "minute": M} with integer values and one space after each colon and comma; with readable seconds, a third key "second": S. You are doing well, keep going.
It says {"hour": 9, "minute": 35}
